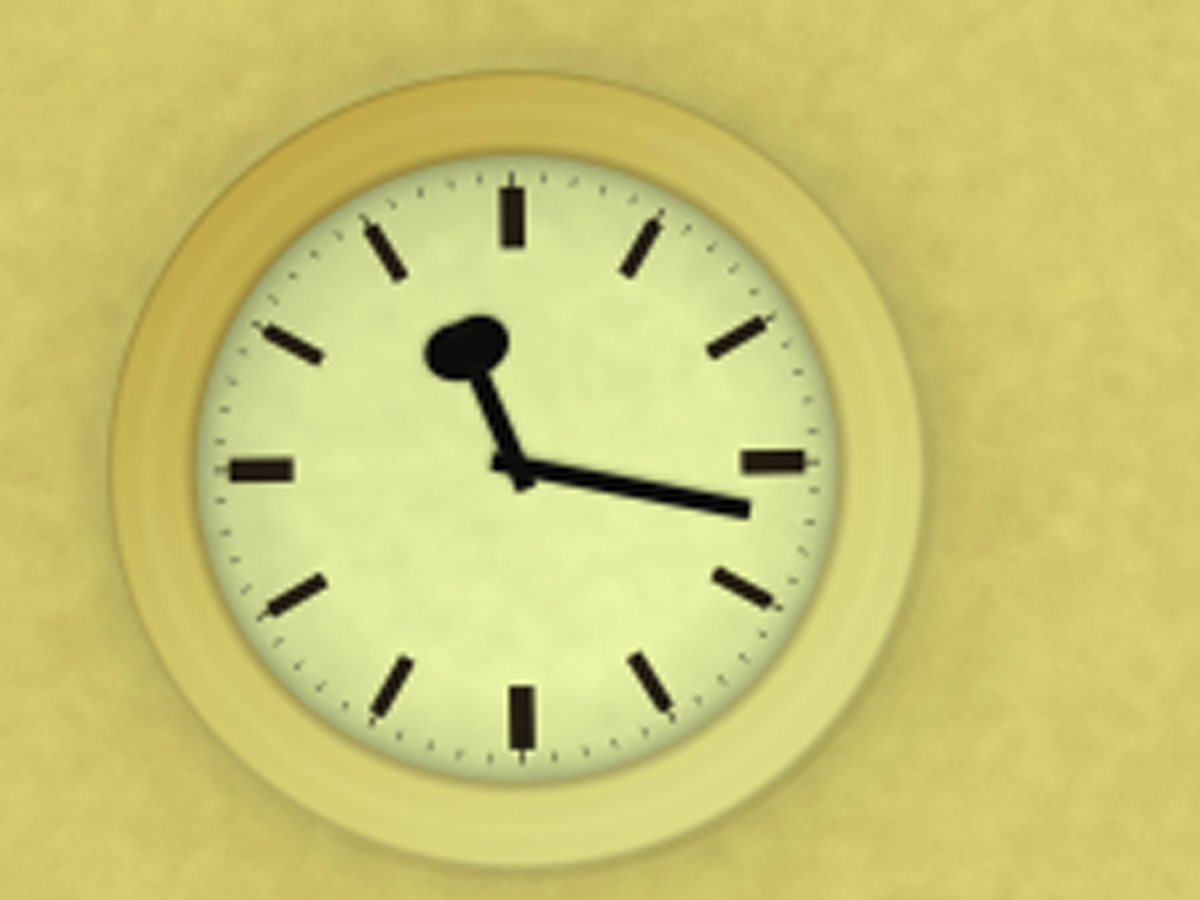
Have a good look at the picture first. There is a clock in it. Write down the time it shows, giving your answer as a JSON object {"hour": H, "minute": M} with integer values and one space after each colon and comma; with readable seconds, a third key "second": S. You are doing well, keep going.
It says {"hour": 11, "minute": 17}
